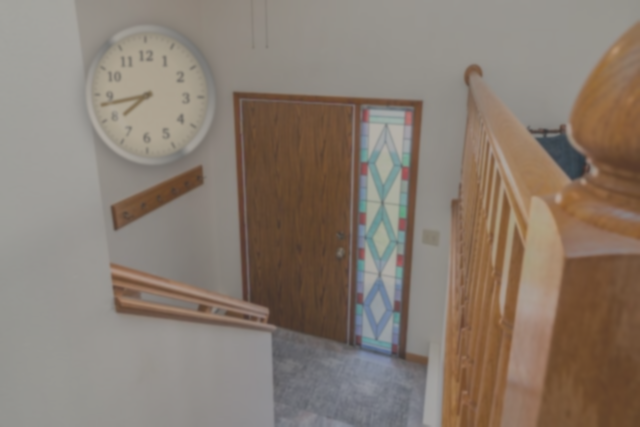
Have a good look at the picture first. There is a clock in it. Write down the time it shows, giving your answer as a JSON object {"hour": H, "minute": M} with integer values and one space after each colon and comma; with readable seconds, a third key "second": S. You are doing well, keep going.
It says {"hour": 7, "minute": 43}
